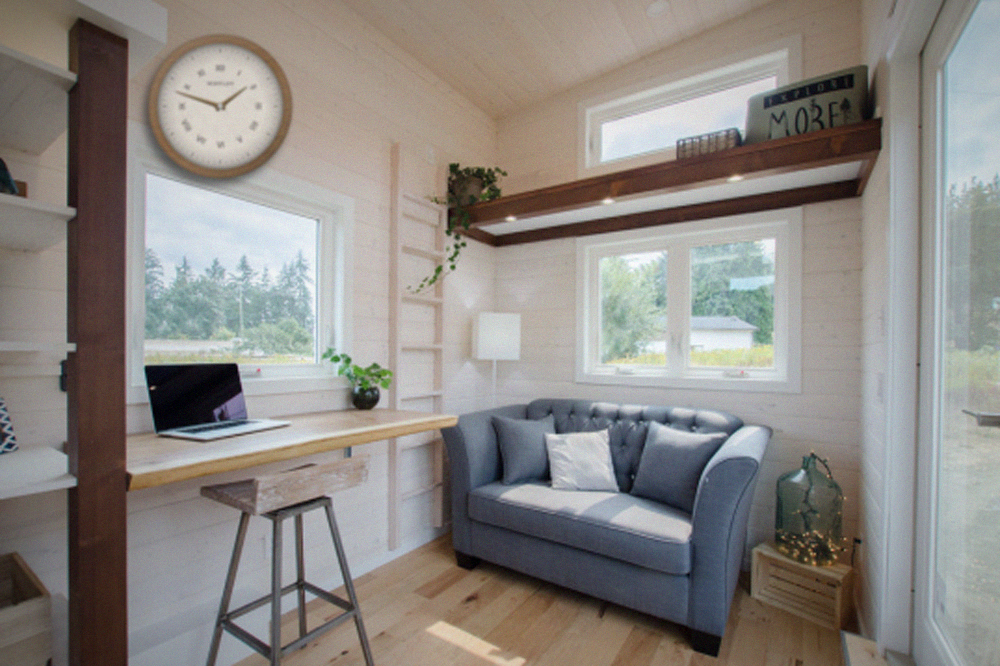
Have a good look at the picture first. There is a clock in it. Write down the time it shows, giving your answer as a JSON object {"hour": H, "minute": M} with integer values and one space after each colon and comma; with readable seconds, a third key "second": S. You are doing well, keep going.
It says {"hour": 1, "minute": 48}
